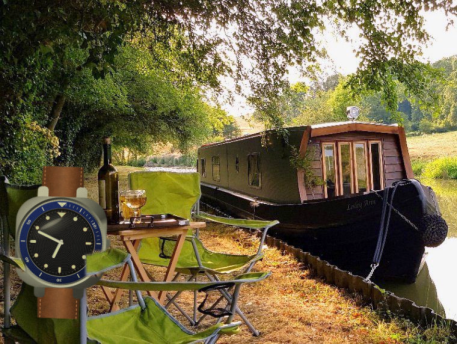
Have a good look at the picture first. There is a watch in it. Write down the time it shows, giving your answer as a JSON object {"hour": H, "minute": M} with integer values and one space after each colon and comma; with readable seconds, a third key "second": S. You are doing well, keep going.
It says {"hour": 6, "minute": 49}
